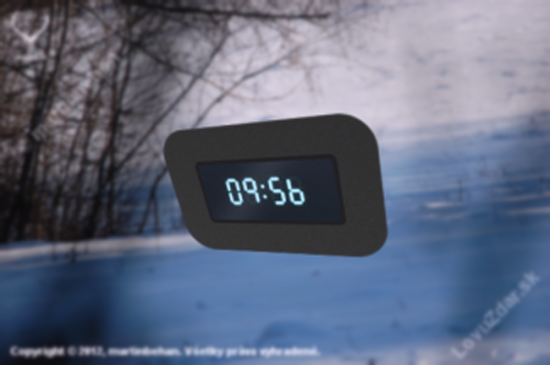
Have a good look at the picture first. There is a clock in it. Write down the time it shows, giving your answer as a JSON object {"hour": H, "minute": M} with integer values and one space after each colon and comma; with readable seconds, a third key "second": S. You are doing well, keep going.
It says {"hour": 9, "minute": 56}
